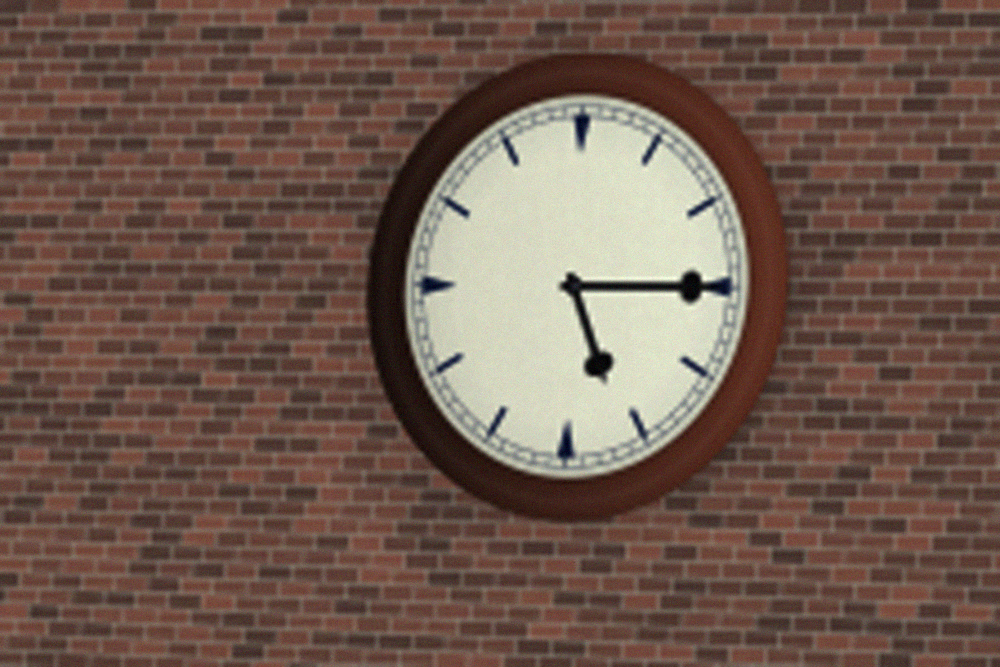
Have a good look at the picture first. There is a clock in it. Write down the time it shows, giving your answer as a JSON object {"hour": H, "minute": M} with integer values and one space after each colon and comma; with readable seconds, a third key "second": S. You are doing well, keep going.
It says {"hour": 5, "minute": 15}
